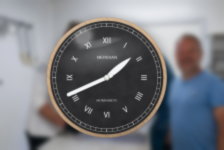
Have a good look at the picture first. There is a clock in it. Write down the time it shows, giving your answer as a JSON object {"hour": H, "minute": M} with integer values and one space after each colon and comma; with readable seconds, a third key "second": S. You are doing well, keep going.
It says {"hour": 1, "minute": 41}
